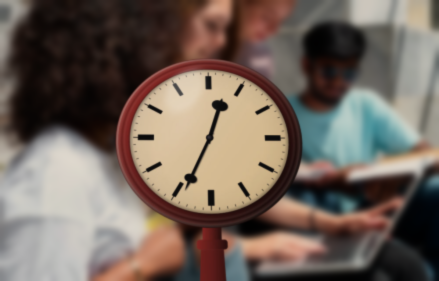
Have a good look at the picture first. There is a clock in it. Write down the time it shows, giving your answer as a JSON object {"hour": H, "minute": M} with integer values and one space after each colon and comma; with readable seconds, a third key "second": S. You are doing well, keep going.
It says {"hour": 12, "minute": 34}
